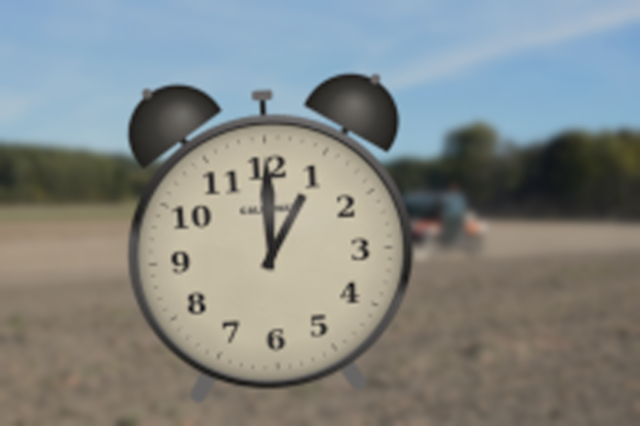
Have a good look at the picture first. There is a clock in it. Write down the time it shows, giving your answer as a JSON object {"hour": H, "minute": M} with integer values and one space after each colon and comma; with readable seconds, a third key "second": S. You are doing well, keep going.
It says {"hour": 1, "minute": 0}
